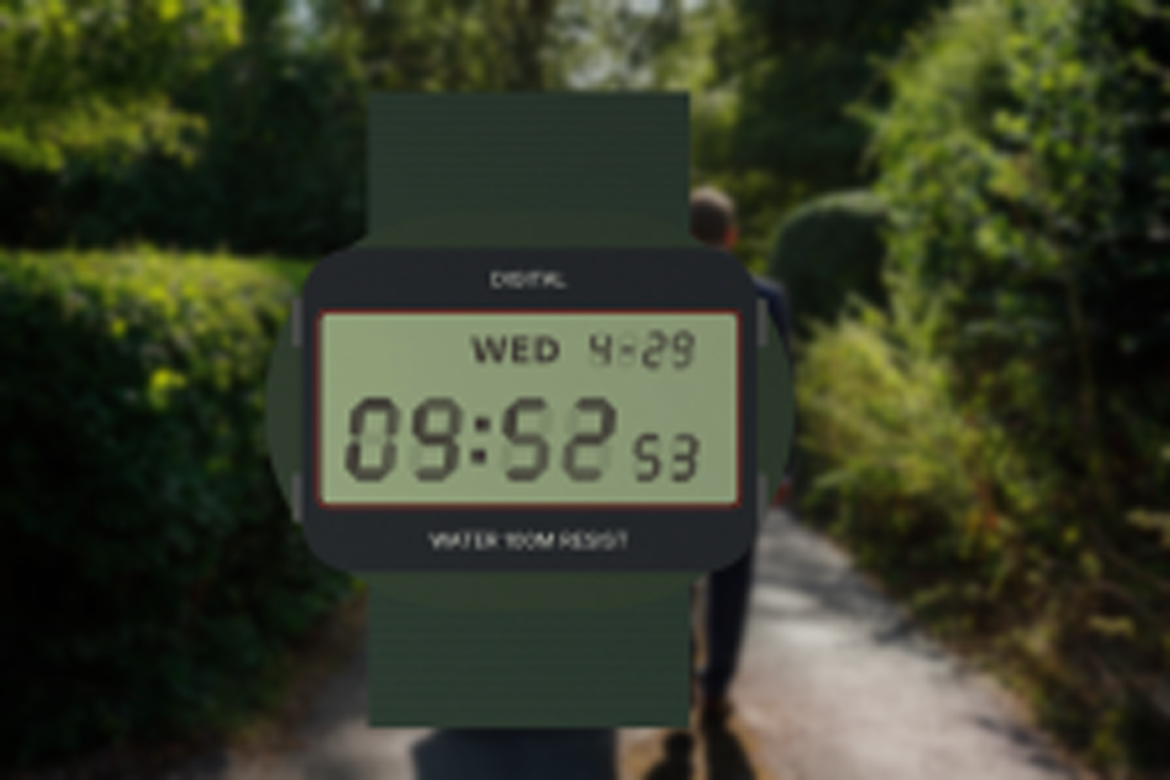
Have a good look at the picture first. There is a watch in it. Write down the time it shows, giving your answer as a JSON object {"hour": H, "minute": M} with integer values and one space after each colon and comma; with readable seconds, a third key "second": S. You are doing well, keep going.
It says {"hour": 9, "minute": 52, "second": 53}
